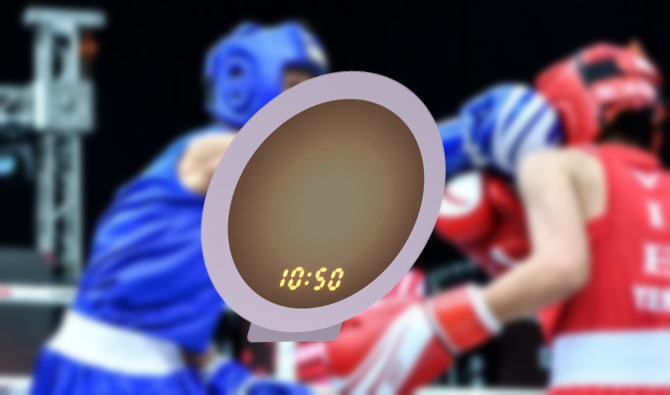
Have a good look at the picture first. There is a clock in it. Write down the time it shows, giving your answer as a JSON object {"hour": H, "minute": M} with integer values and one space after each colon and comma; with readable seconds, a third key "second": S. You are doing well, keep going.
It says {"hour": 10, "minute": 50}
